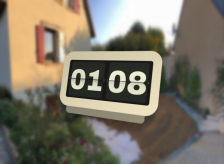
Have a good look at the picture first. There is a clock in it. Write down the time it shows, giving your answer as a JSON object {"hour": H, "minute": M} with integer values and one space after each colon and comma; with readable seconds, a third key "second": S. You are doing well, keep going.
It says {"hour": 1, "minute": 8}
